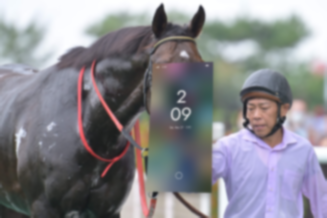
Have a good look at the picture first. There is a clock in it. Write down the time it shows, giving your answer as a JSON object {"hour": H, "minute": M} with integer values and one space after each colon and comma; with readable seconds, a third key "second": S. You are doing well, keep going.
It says {"hour": 2, "minute": 9}
